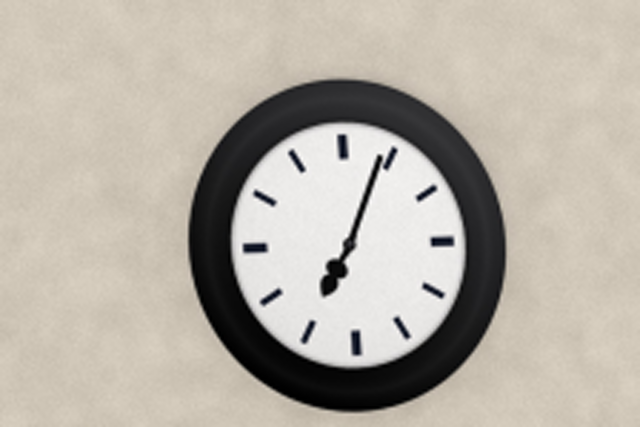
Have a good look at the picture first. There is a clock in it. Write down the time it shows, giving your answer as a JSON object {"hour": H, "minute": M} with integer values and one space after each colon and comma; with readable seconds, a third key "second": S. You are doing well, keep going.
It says {"hour": 7, "minute": 4}
